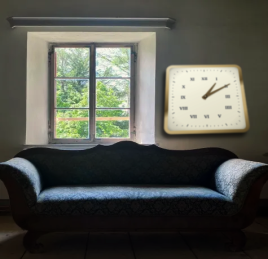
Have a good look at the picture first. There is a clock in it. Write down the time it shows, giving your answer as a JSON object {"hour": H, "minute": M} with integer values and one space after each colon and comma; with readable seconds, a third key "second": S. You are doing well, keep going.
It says {"hour": 1, "minute": 10}
